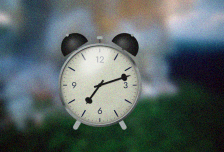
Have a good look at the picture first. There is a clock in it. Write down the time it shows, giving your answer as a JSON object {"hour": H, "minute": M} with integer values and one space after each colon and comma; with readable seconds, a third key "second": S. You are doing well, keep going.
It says {"hour": 7, "minute": 12}
